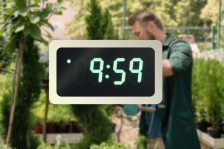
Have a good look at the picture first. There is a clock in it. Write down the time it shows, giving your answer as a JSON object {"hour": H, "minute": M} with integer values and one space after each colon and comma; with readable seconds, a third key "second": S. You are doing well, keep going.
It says {"hour": 9, "minute": 59}
